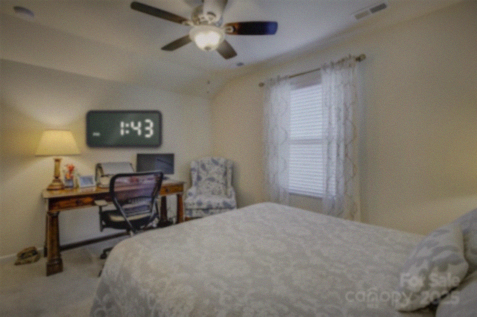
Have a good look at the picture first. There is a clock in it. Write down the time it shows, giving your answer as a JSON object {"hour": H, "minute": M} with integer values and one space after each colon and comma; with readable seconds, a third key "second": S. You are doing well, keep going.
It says {"hour": 1, "minute": 43}
